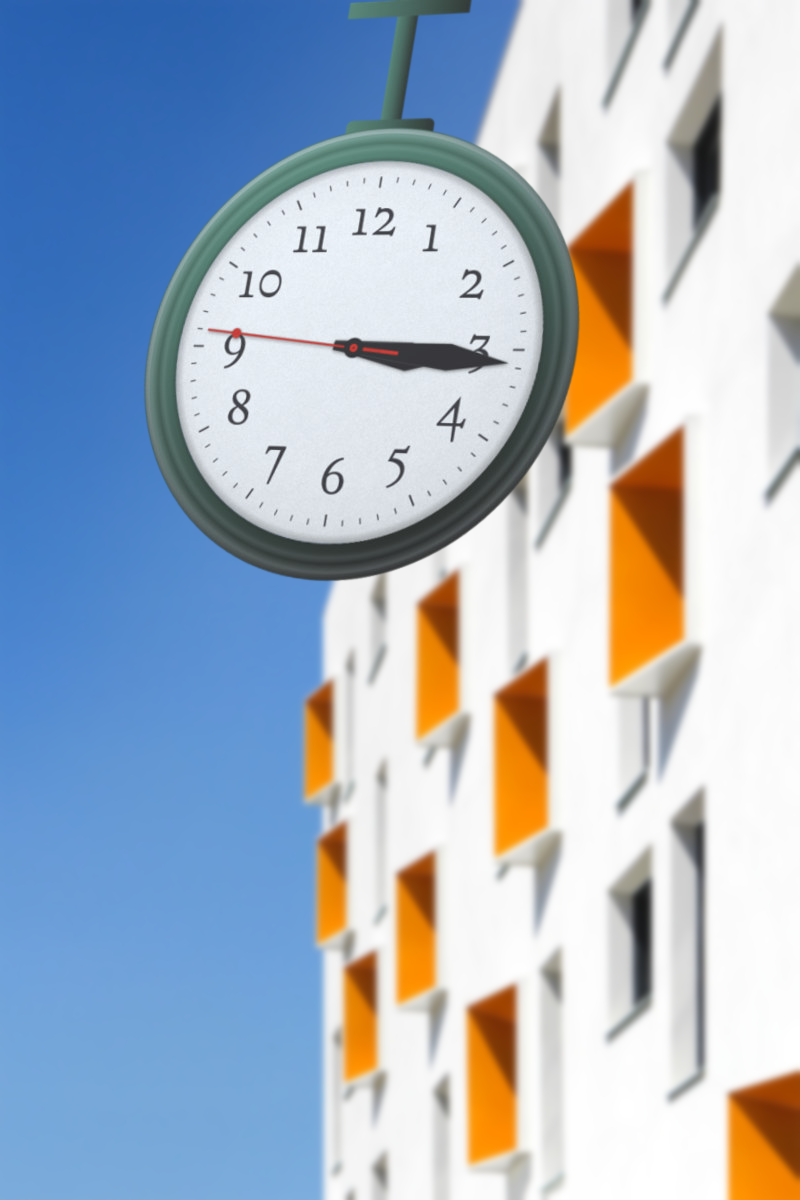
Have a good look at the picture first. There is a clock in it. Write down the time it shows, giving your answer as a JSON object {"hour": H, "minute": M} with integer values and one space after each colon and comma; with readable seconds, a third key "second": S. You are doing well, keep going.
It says {"hour": 3, "minute": 15, "second": 46}
